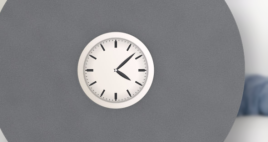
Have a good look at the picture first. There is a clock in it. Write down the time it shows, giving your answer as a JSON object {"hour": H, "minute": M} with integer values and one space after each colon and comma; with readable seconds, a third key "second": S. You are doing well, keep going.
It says {"hour": 4, "minute": 8}
